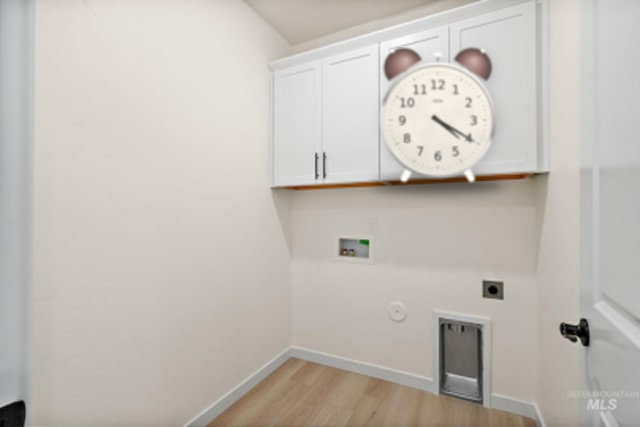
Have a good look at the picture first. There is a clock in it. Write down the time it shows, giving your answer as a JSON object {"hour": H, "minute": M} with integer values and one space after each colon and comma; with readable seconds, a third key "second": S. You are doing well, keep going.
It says {"hour": 4, "minute": 20}
